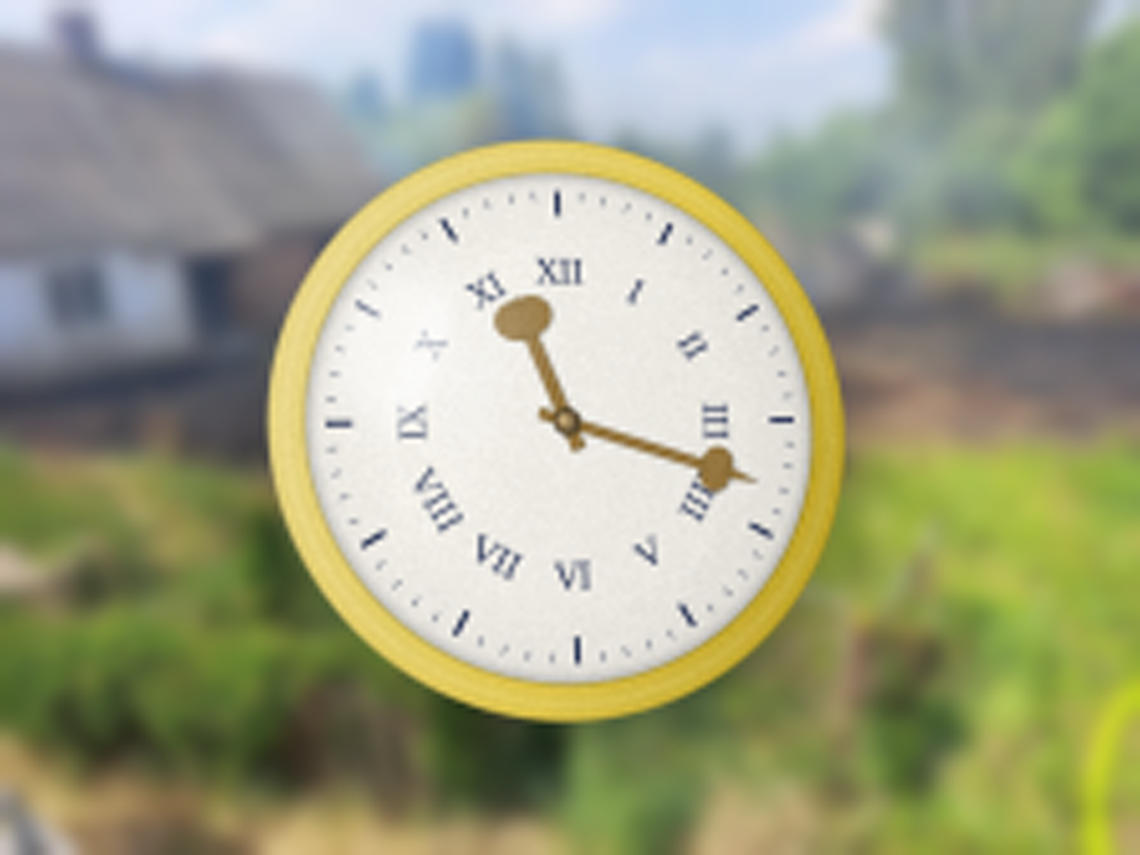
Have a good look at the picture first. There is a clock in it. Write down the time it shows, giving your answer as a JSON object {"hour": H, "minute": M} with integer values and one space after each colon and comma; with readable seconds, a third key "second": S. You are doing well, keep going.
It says {"hour": 11, "minute": 18}
